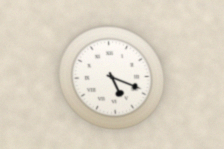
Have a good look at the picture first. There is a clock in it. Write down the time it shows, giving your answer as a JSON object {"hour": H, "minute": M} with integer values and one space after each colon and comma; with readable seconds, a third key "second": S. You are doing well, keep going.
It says {"hour": 5, "minute": 19}
